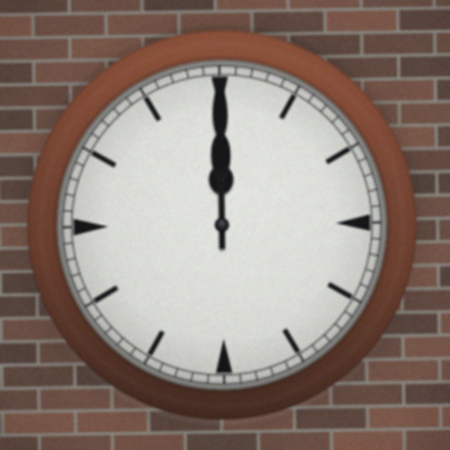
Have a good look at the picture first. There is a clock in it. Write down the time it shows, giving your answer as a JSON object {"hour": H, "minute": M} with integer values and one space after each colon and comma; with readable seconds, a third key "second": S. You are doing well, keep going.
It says {"hour": 12, "minute": 0}
